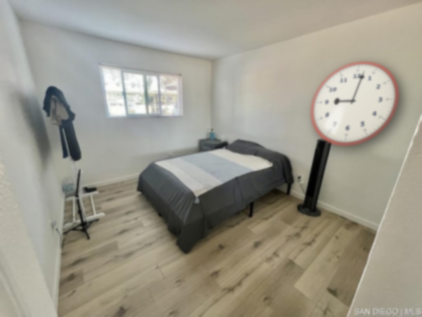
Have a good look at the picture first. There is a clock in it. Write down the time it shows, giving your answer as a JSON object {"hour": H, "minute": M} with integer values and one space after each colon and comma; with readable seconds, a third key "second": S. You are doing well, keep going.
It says {"hour": 9, "minute": 2}
